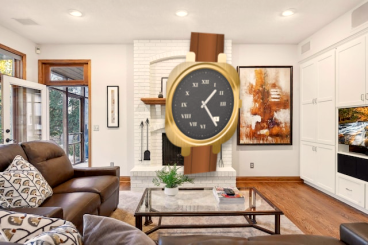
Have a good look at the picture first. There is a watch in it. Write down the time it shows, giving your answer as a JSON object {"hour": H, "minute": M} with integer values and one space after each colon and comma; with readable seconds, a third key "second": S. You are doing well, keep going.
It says {"hour": 1, "minute": 24}
